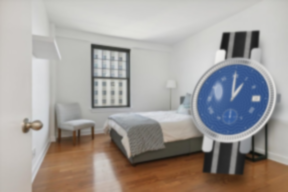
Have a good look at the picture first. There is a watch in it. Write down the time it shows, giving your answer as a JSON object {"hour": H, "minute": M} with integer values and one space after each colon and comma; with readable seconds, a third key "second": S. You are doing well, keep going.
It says {"hour": 1, "minute": 0}
